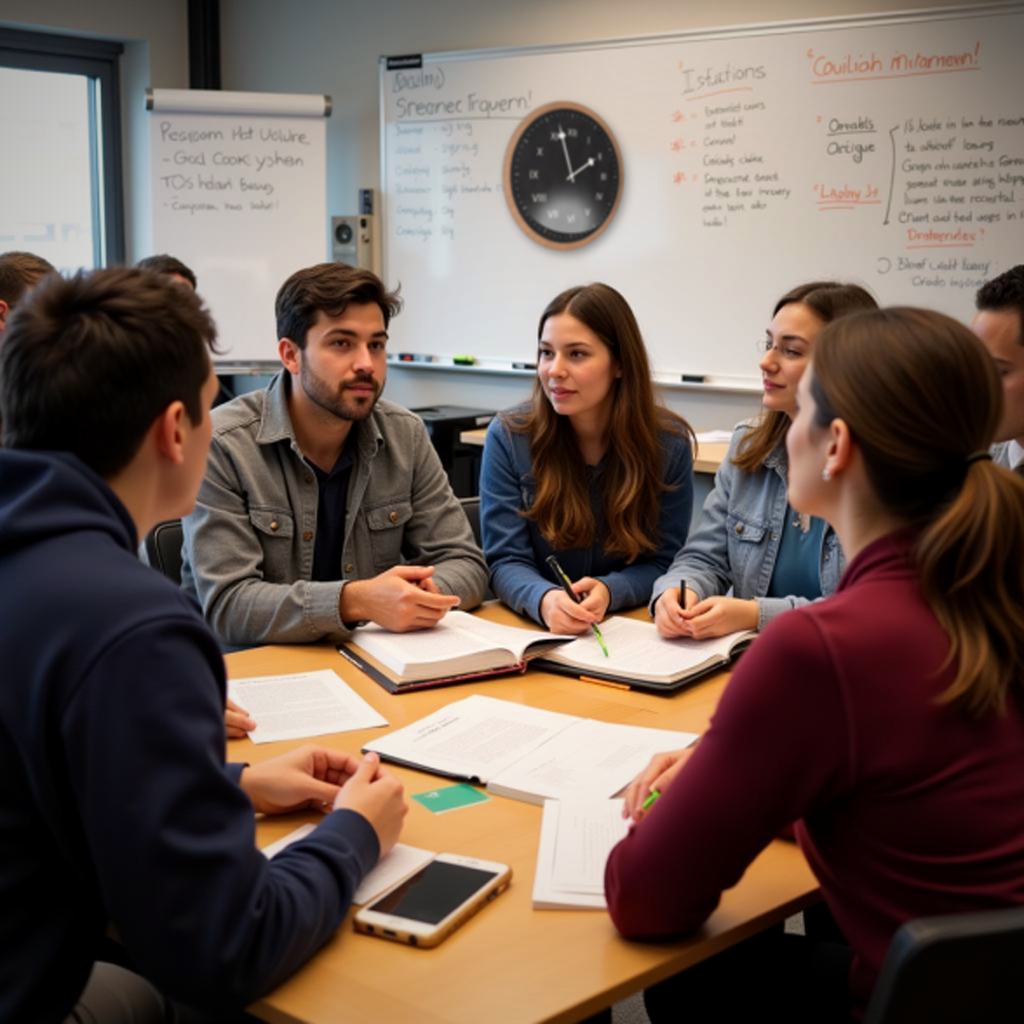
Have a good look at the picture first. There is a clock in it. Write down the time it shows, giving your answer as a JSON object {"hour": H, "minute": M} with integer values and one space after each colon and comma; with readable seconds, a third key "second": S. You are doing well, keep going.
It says {"hour": 1, "minute": 57}
